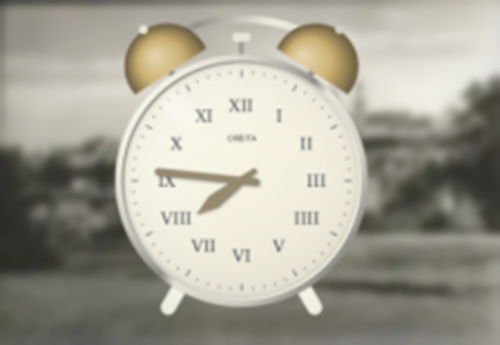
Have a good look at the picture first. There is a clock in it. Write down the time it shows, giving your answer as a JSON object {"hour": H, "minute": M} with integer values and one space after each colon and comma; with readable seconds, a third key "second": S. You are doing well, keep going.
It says {"hour": 7, "minute": 46}
